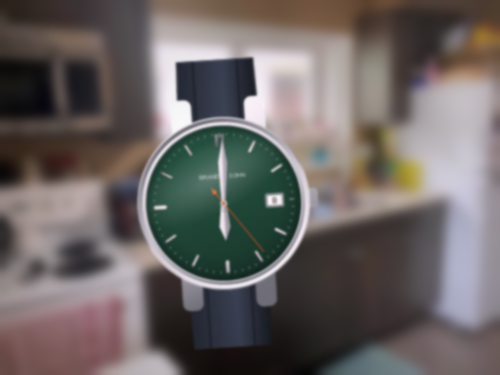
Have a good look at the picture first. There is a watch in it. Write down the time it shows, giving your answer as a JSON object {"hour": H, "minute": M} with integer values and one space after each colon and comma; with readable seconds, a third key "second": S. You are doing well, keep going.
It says {"hour": 6, "minute": 0, "second": 24}
